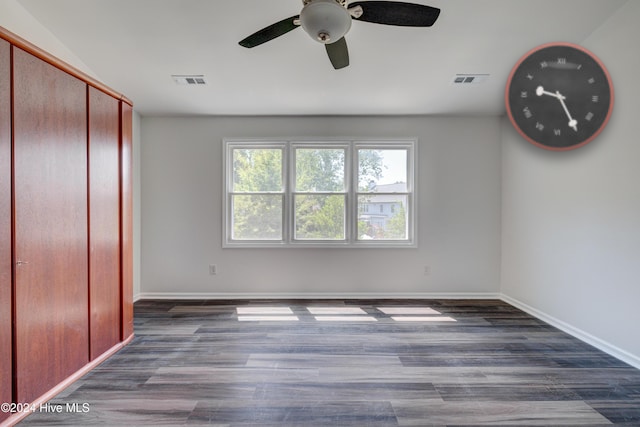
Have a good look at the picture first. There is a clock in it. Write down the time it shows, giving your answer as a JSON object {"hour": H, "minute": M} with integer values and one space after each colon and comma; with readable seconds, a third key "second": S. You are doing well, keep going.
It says {"hour": 9, "minute": 25}
